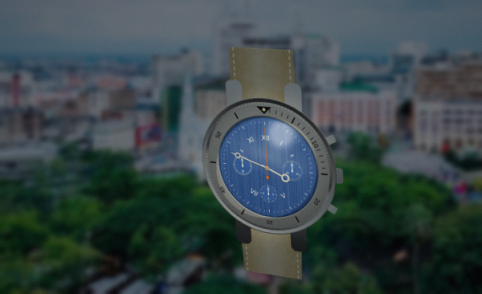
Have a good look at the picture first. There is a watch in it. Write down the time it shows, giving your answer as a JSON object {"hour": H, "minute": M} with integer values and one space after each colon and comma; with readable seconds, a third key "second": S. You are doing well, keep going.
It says {"hour": 3, "minute": 48}
